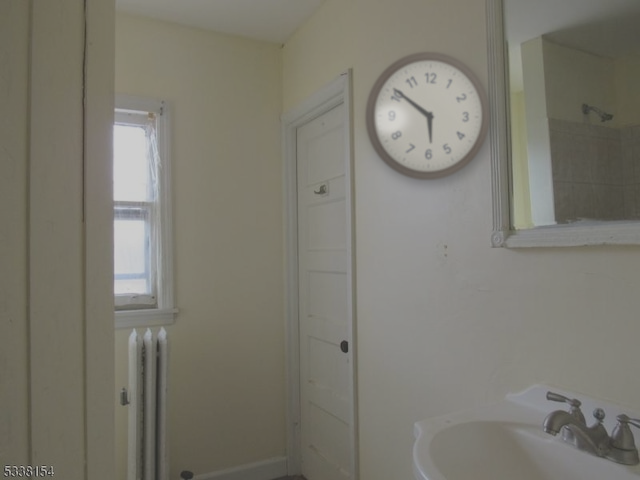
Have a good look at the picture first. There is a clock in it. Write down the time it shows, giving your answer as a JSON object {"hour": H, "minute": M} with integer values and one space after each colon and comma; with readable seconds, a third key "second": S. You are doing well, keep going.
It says {"hour": 5, "minute": 51}
